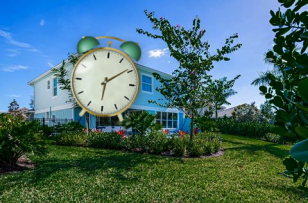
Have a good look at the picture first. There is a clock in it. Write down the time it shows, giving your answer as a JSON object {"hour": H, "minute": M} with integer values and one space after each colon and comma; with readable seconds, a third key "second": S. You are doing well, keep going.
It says {"hour": 6, "minute": 9}
